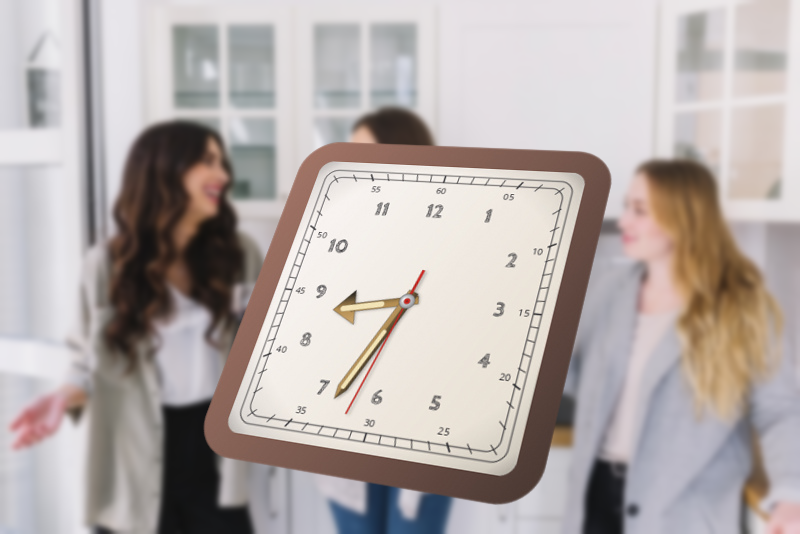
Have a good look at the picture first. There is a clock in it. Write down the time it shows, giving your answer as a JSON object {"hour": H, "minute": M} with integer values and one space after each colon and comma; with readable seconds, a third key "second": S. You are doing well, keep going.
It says {"hour": 8, "minute": 33, "second": 32}
